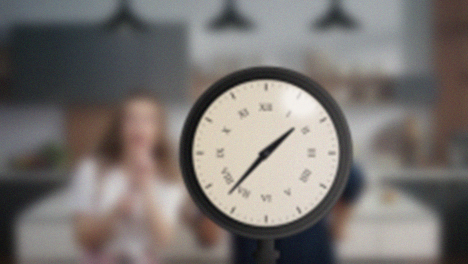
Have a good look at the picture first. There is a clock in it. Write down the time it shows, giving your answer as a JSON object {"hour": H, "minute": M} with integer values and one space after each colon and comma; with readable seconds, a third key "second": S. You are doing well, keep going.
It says {"hour": 1, "minute": 37}
